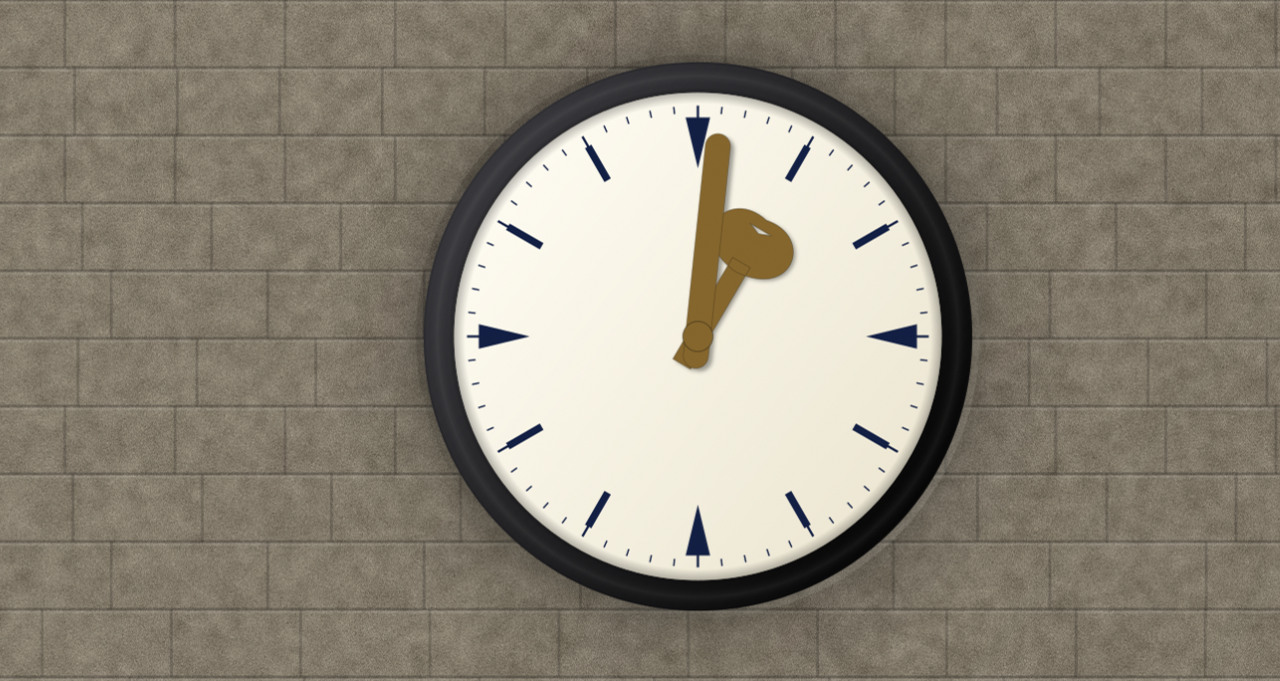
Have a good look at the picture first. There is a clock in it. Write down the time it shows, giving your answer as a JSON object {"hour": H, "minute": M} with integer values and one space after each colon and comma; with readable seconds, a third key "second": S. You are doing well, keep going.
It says {"hour": 1, "minute": 1}
